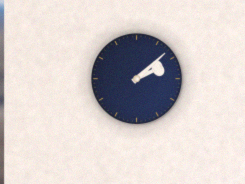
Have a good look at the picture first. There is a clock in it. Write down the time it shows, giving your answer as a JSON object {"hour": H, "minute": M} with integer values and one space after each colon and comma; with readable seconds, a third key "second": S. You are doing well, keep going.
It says {"hour": 2, "minute": 8}
